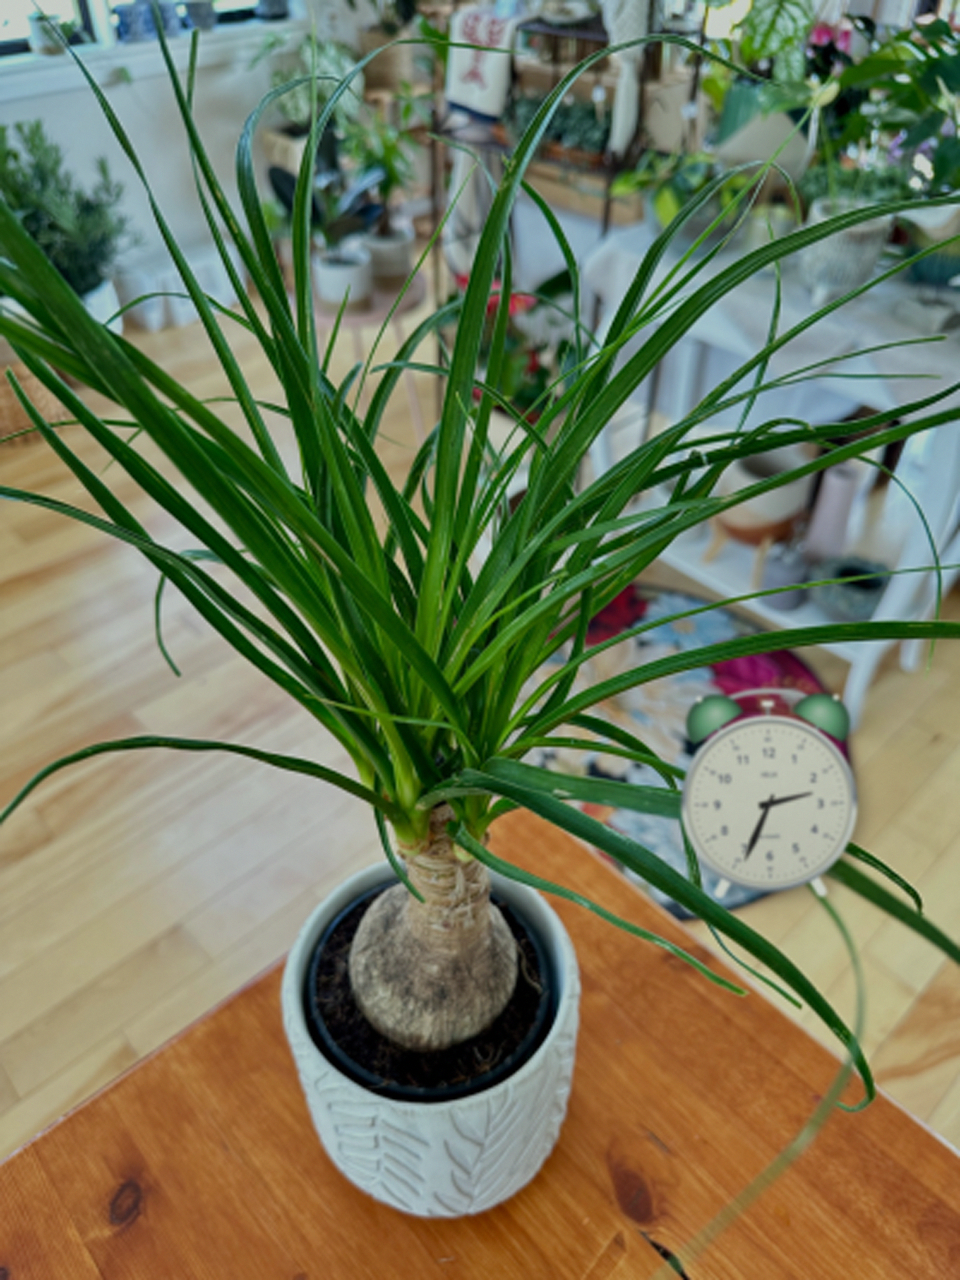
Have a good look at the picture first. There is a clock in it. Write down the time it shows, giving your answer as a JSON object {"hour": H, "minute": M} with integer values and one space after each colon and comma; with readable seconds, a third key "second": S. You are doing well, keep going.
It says {"hour": 2, "minute": 34}
